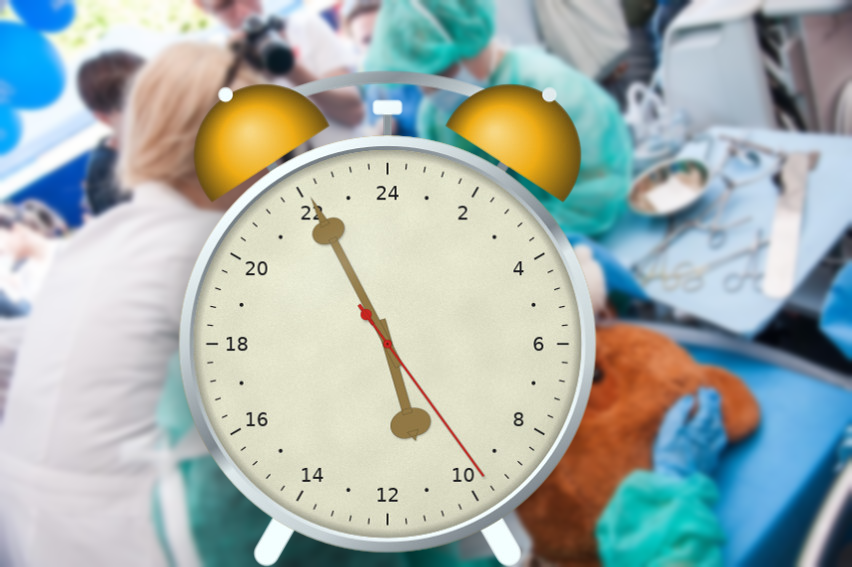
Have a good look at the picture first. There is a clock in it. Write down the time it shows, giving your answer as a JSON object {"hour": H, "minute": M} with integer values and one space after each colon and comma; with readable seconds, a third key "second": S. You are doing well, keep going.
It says {"hour": 10, "minute": 55, "second": 24}
